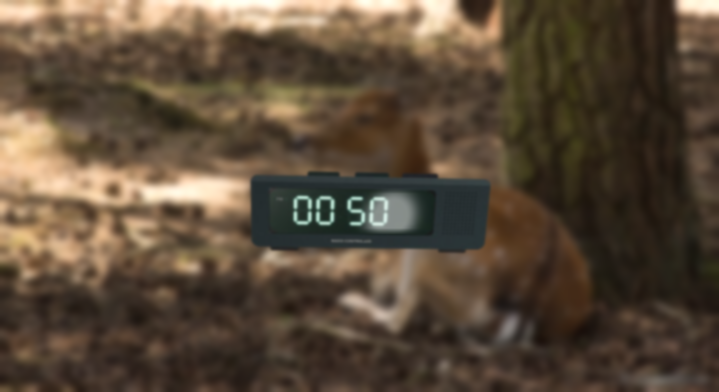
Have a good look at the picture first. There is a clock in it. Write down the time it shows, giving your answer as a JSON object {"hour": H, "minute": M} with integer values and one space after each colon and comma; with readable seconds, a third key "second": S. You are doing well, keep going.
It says {"hour": 0, "minute": 50}
